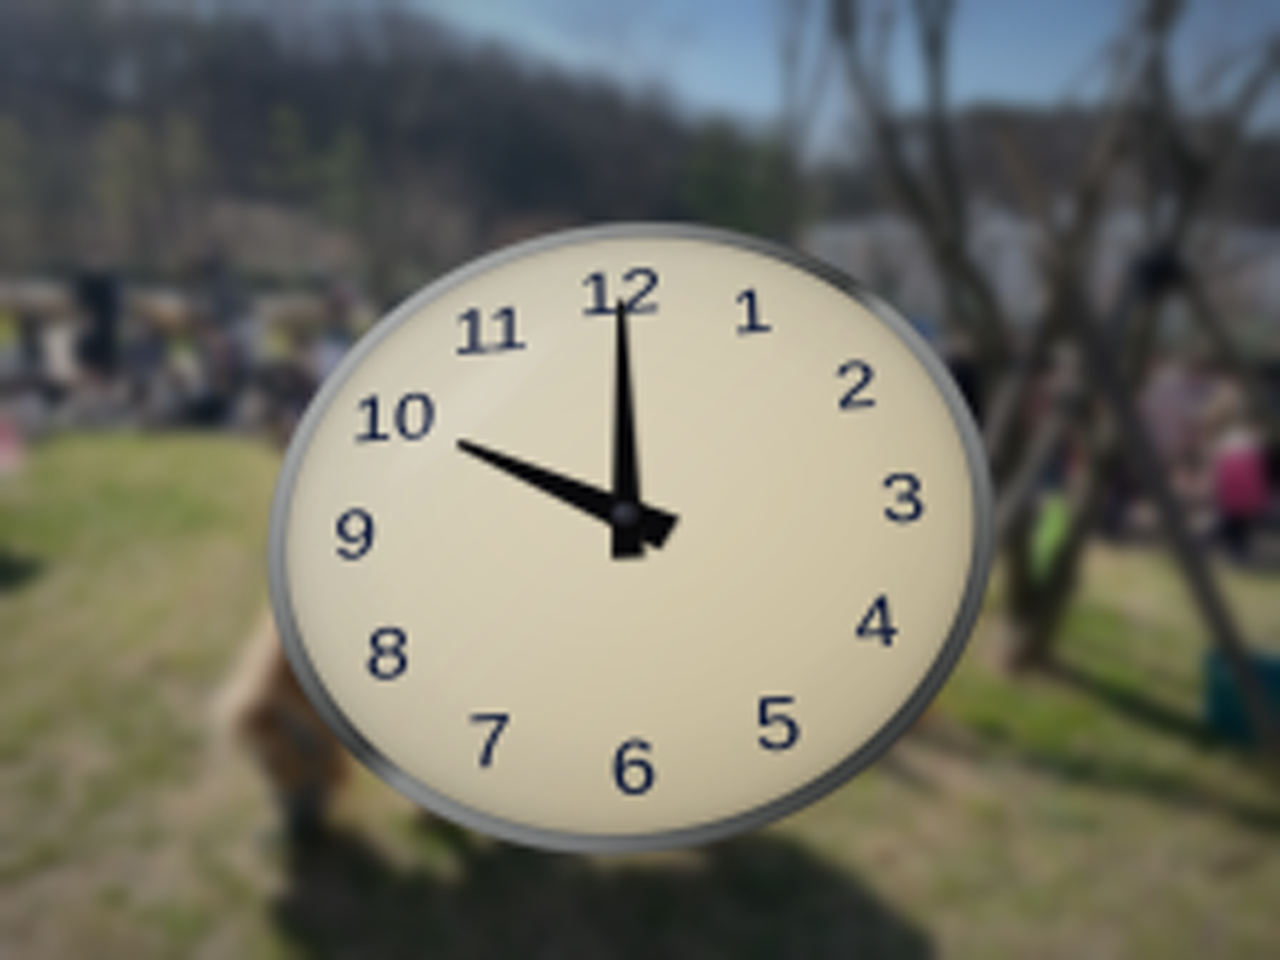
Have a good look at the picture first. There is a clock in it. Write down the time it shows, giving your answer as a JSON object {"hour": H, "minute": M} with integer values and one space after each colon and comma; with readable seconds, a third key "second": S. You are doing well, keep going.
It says {"hour": 10, "minute": 0}
